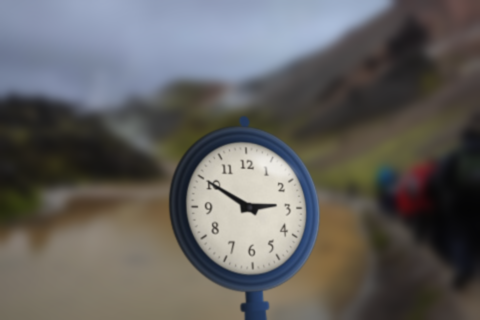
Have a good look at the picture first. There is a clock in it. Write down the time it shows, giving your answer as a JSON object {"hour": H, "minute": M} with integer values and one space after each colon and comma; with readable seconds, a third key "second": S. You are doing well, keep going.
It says {"hour": 2, "minute": 50}
